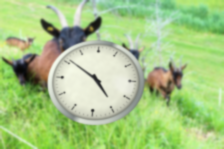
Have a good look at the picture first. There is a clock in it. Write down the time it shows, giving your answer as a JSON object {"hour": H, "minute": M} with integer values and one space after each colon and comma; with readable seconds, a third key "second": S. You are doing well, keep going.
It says {"hour": 4, "minute": 51}
